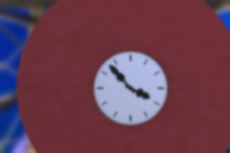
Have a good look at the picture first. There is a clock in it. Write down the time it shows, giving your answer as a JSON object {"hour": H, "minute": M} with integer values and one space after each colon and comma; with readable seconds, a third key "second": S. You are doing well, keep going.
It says {"hour": 3, "minute": 53}
